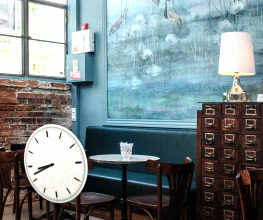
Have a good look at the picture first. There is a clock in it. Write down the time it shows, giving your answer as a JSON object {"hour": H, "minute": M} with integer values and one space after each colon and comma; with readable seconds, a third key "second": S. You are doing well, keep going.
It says {"hour": 8, "minute": 42}
